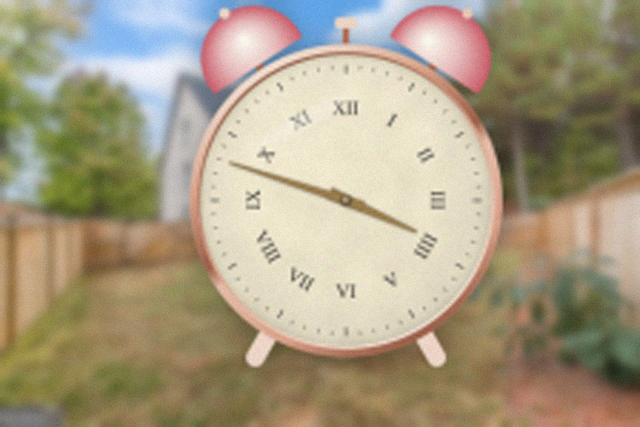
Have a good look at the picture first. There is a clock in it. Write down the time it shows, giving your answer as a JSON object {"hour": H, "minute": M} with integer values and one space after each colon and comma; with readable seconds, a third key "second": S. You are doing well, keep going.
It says {"hour": 3, "minute": 48}
